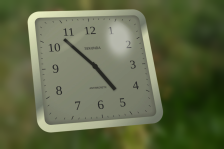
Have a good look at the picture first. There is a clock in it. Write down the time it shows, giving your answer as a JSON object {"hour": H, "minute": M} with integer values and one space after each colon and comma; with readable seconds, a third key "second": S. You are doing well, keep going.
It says {"hour": 4, "minute": 53}
